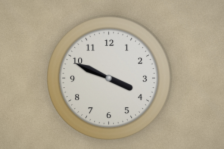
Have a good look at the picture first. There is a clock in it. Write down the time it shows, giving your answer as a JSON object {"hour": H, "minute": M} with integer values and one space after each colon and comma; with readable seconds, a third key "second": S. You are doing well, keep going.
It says {"hour": 3, "minute": 49}
